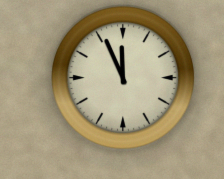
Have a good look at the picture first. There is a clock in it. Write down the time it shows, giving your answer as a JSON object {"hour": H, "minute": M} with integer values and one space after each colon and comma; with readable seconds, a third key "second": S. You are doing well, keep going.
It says {"hour": 11, "minute": 56}
